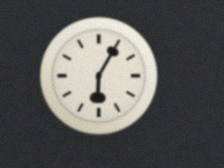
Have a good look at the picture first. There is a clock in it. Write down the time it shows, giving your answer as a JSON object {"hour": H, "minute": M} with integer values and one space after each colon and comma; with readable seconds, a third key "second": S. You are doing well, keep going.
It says {"hour": 6, "minute": 5}
